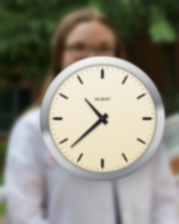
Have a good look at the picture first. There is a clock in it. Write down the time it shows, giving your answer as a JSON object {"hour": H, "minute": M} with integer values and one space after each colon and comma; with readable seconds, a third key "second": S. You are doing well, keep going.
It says {"hour": 10, "minute": 38}
